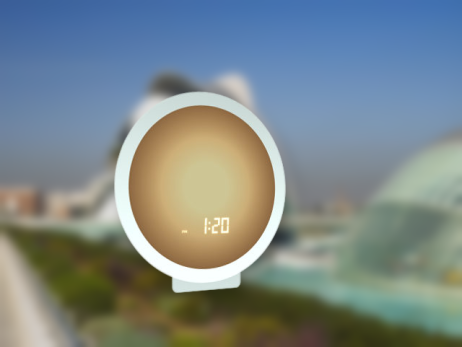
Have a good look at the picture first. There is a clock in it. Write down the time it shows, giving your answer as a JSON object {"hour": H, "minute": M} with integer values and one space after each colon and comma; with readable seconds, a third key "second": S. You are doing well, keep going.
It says {"hour": 1, "minute": 20}
